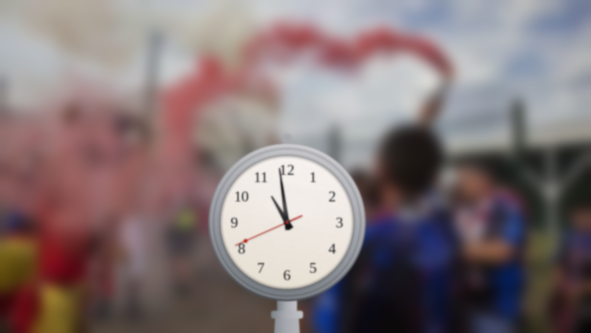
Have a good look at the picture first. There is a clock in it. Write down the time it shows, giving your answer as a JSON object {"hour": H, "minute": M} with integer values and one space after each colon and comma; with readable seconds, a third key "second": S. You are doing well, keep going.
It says {"hour": 10, "minute": 58, "second": 41}
